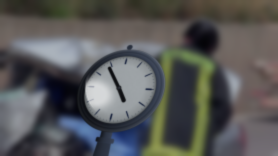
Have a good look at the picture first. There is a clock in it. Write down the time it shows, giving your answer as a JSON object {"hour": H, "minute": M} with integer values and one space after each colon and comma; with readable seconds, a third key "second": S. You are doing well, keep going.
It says {"hour": 4, "minute": 54}
